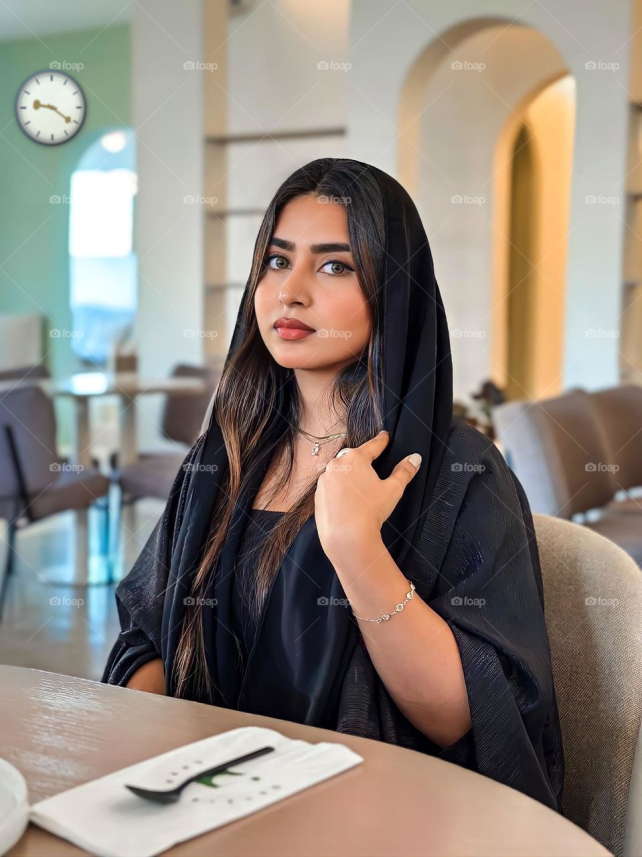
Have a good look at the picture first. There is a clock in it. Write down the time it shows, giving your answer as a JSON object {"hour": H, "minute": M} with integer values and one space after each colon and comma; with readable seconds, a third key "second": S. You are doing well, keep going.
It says {"hour": 9, "minute": 21}
